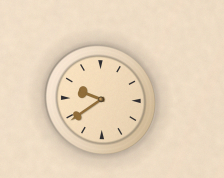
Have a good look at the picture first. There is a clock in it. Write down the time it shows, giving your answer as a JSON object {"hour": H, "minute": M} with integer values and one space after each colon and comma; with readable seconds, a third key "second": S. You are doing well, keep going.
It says {"hour": 9, "minute": 39}
